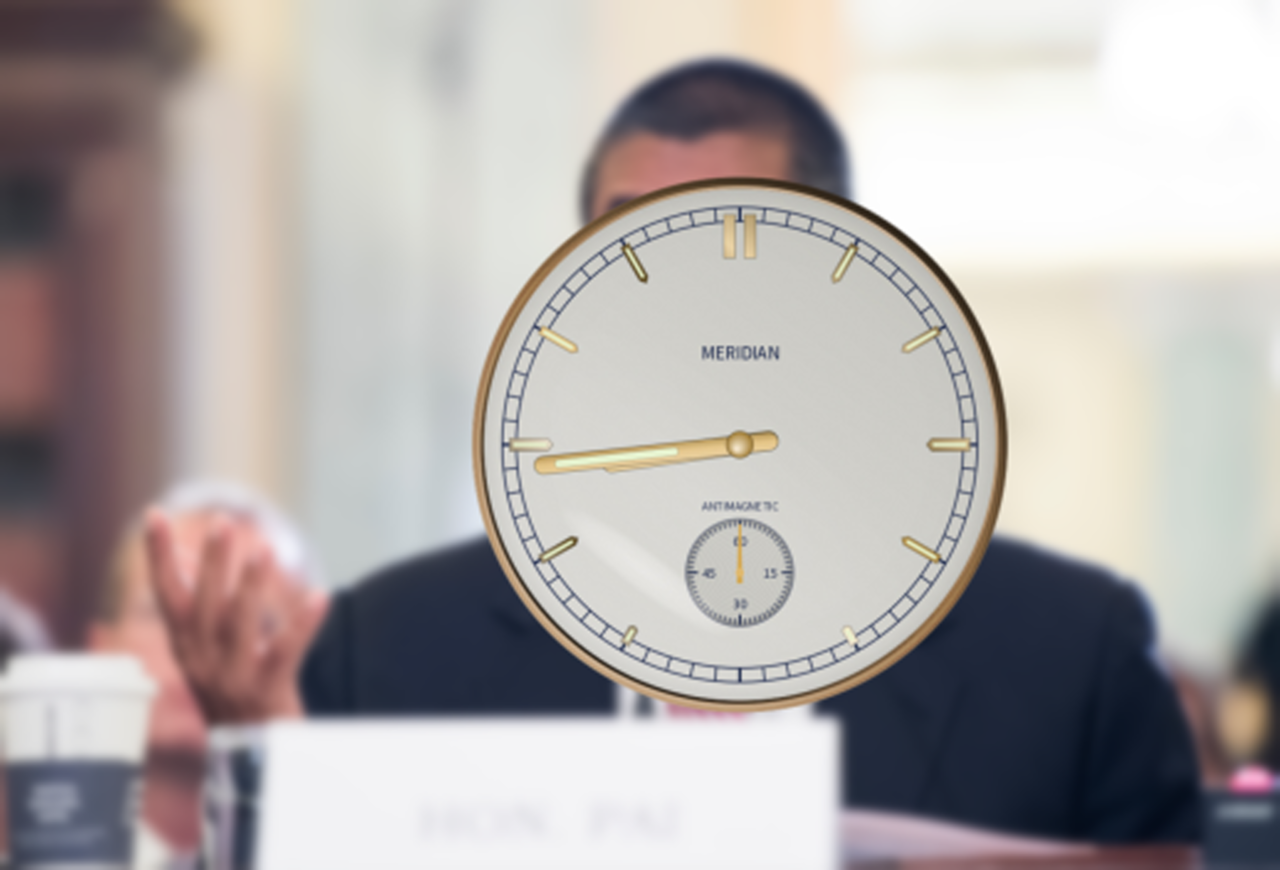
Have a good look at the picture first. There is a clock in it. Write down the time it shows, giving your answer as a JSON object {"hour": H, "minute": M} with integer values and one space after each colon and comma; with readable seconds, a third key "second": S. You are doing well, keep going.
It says {"hour": 8, "minute": 44}
